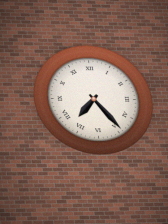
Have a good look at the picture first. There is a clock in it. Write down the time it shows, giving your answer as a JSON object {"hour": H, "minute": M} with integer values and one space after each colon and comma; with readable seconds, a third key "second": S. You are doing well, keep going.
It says {"hour": 7, "minute": 24}
